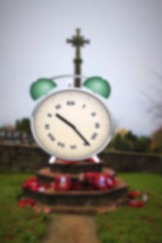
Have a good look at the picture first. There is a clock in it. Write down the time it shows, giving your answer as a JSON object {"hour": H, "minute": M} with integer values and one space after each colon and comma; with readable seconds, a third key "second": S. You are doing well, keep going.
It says {"hour": 10, "minute": 24}
